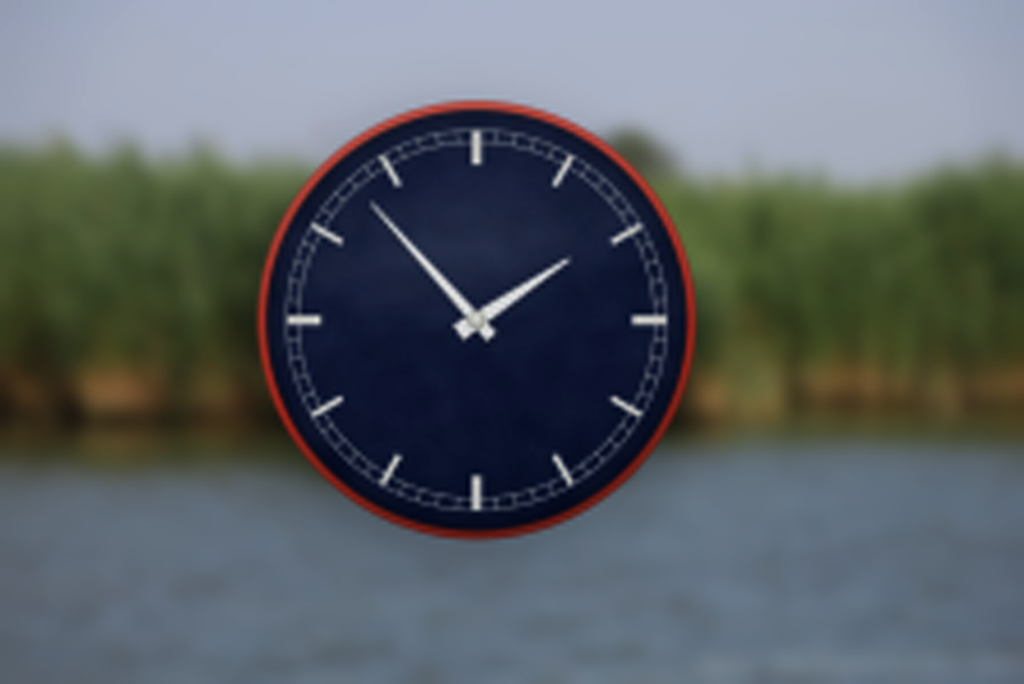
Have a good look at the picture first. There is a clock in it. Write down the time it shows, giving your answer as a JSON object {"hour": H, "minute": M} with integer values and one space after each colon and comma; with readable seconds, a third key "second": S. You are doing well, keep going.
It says {"hour": 1, "minute": 53}
